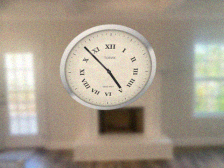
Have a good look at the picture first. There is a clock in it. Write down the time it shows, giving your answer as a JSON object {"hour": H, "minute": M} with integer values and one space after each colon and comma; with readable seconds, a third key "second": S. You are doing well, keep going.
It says {"hour": 4, "minute": 53}
